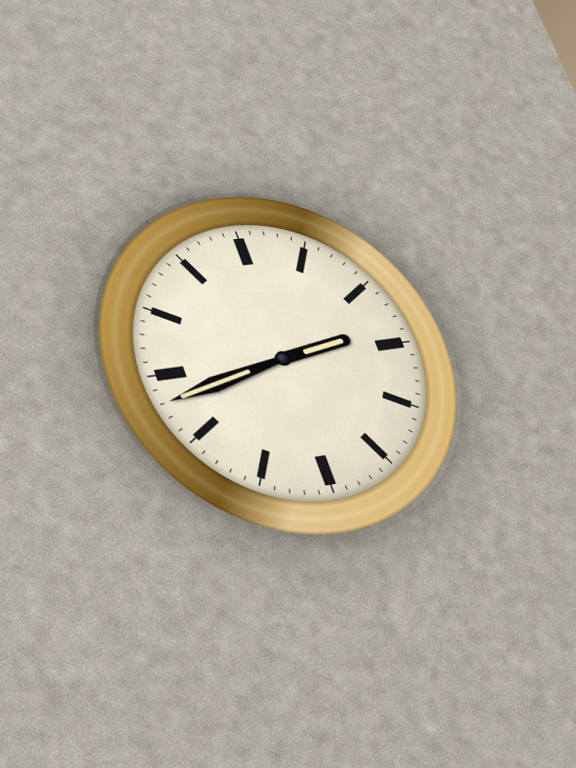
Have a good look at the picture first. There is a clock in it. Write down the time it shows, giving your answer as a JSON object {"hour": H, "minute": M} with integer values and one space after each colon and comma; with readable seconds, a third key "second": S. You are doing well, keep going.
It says {"hour": 2, "minute": 43}
